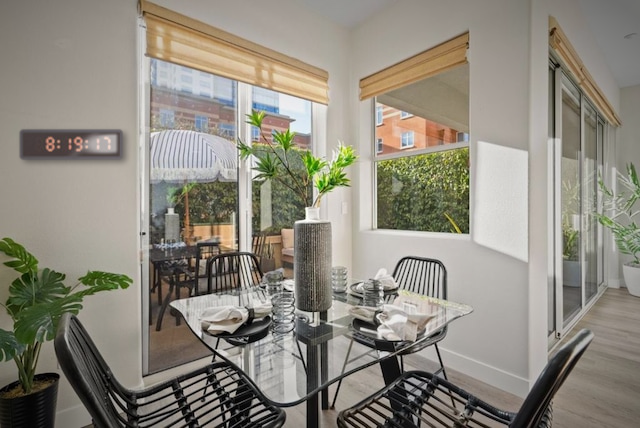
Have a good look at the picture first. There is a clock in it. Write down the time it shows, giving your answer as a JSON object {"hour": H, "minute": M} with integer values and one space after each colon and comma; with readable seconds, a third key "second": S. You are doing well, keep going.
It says {"hour": 8, "minute": 19, "second": 17}
